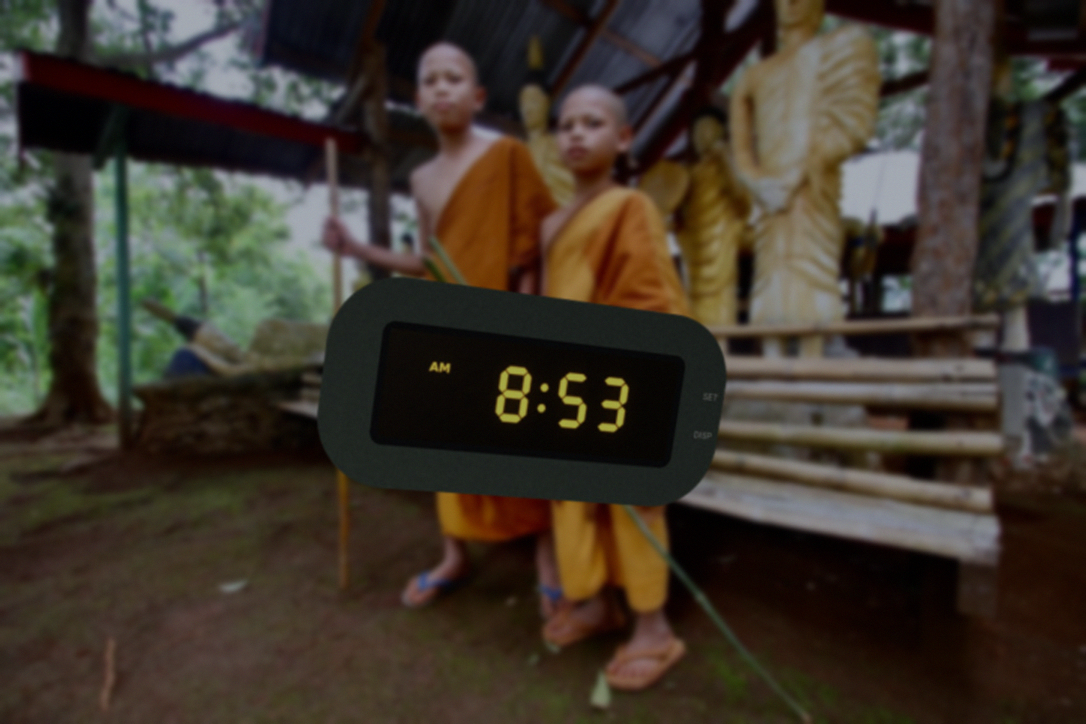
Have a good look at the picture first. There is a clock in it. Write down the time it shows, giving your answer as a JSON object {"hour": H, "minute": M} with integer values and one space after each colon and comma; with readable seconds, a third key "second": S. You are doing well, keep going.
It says {"hour": 8, "minute": 53}
